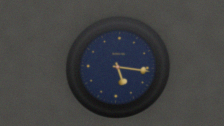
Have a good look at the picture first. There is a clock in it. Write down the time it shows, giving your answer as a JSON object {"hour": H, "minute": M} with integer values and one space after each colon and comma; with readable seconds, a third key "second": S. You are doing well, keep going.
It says {"hour": 5, "minute": 16}
